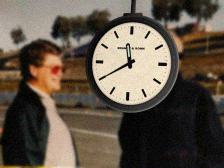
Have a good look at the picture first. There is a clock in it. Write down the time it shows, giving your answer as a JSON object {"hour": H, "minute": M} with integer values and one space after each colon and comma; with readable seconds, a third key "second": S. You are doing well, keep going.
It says {"hour": 11, "minute": 40}
